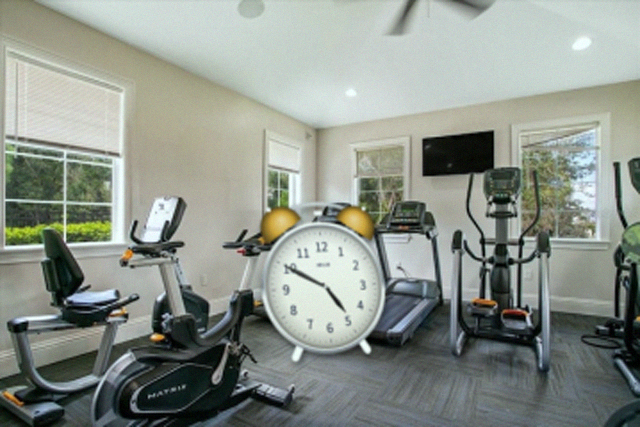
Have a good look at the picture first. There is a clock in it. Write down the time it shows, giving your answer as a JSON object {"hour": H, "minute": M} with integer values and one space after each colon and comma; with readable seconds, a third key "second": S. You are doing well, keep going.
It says {"hour": 4, "minute": 50}
